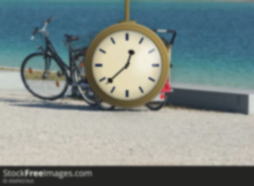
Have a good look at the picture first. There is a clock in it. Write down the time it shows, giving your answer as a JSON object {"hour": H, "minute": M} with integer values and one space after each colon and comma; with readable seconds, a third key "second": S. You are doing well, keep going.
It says {"hour": 12, "minute": 38}
